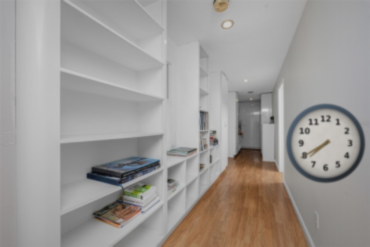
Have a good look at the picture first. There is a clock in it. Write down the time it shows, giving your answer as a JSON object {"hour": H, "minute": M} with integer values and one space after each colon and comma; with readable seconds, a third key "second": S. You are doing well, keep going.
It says {"hour": 7, "minute": 40}
